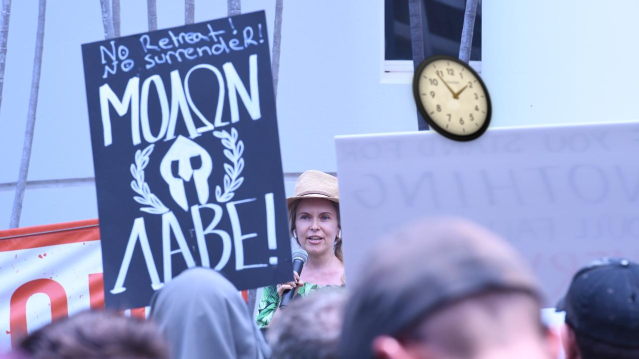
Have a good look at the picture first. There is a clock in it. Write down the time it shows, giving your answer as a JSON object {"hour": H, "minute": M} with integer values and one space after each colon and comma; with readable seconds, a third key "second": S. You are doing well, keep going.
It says {"hour": 1, "minute": 54}
